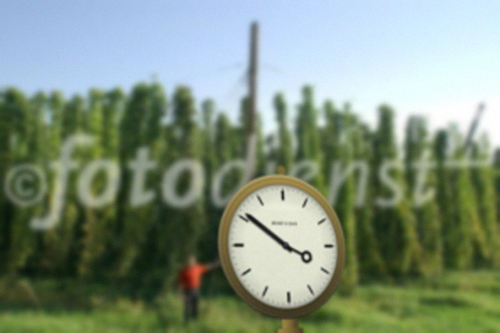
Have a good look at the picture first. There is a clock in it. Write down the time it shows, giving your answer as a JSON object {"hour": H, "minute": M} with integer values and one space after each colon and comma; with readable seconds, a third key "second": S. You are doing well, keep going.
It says {"hour": 3, "minute": 51}
